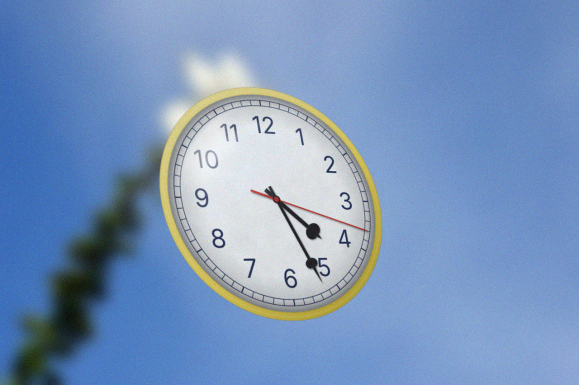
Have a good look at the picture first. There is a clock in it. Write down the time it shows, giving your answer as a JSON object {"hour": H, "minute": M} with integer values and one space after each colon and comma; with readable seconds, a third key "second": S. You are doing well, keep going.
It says {"hour": 4, "minute": 26, "second": 18}
